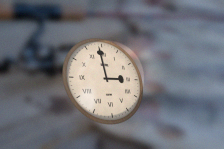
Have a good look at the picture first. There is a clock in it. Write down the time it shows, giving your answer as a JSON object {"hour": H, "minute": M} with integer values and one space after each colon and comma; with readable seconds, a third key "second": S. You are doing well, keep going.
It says {"hour": 2, "minute": 59}
